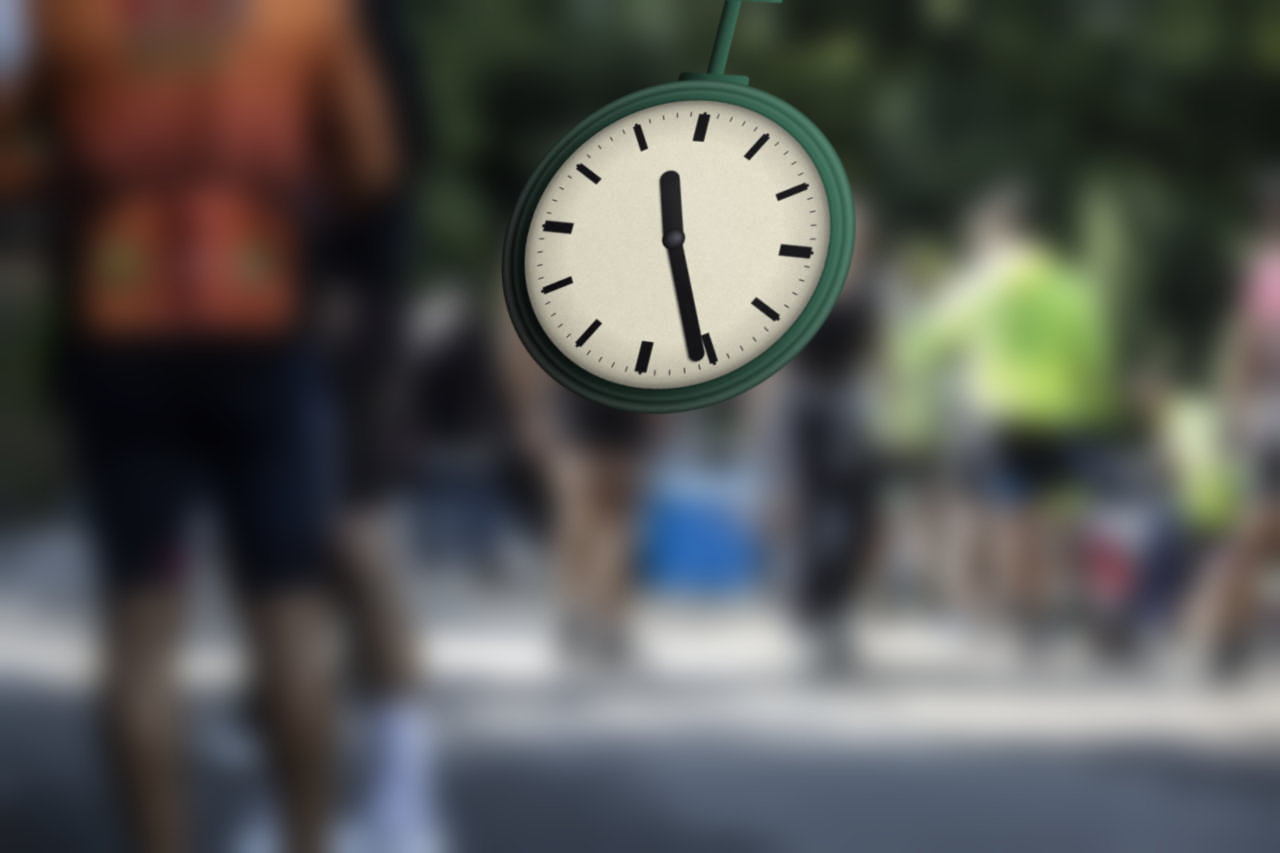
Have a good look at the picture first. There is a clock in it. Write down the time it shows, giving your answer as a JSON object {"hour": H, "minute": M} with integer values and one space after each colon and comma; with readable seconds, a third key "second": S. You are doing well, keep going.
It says {"hour": 11, "minute": 26}
